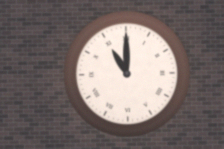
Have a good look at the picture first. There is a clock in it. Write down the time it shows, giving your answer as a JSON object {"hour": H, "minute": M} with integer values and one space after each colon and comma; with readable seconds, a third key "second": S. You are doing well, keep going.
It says {"hour": 11, "minute": 0}
